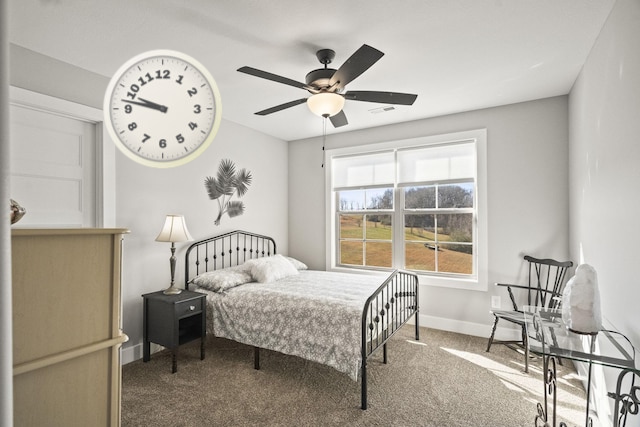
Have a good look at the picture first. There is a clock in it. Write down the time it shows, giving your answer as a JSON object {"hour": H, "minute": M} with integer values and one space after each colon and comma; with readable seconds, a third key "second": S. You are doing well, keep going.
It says {"hour": 9, "minute": 47}
